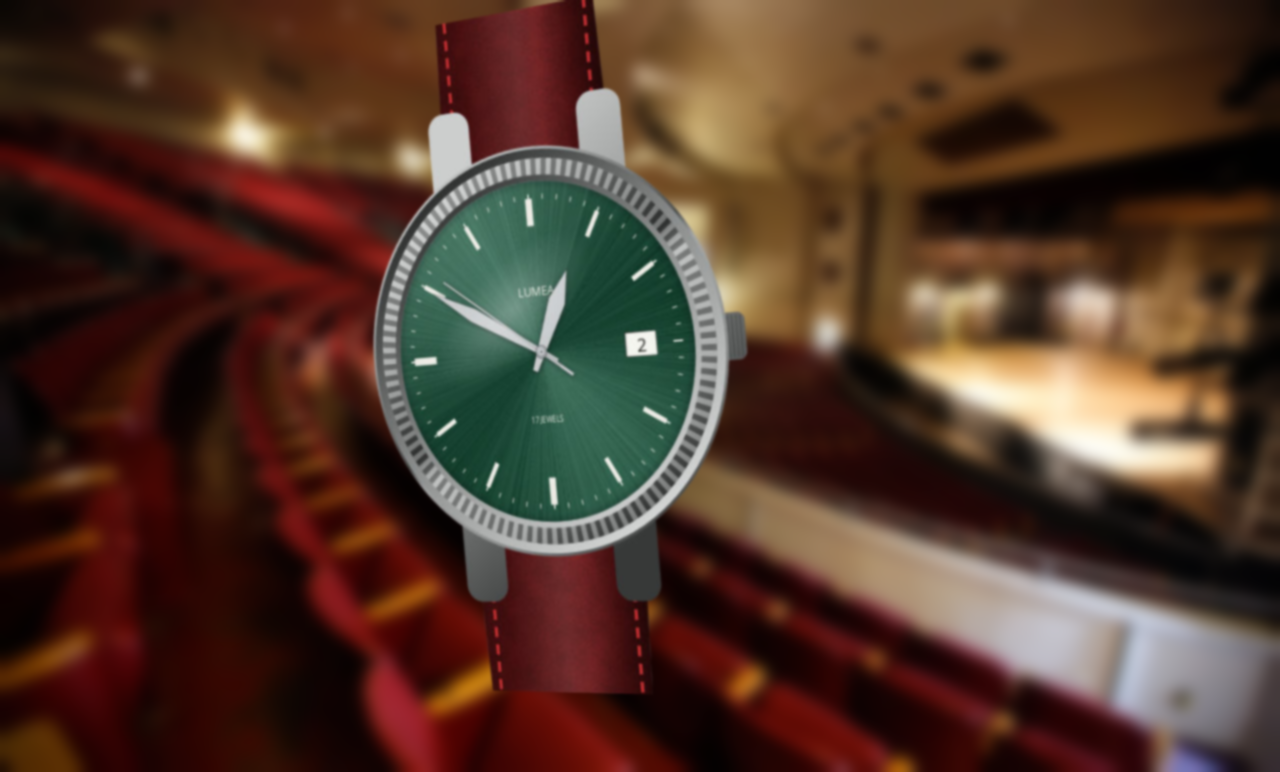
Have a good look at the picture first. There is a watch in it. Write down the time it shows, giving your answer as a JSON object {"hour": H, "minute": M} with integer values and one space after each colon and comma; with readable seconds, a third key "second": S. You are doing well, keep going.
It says {"hour": 12, "minute": 49, "second": 51}
